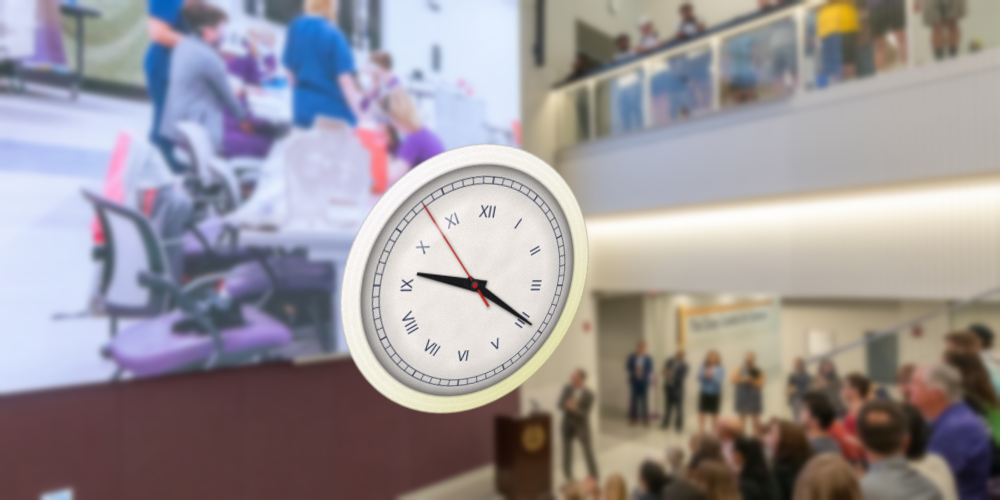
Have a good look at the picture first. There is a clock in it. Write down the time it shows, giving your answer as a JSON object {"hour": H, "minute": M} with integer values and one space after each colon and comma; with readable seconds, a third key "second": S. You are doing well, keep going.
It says {"hour": 9, "minute": 19, "second": 53}
